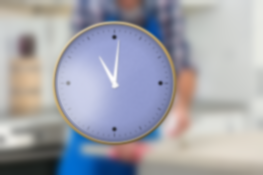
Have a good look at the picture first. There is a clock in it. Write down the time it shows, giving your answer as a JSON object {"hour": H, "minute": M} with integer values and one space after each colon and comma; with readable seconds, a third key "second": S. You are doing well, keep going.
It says {"hour": 11, "minute": 1}
